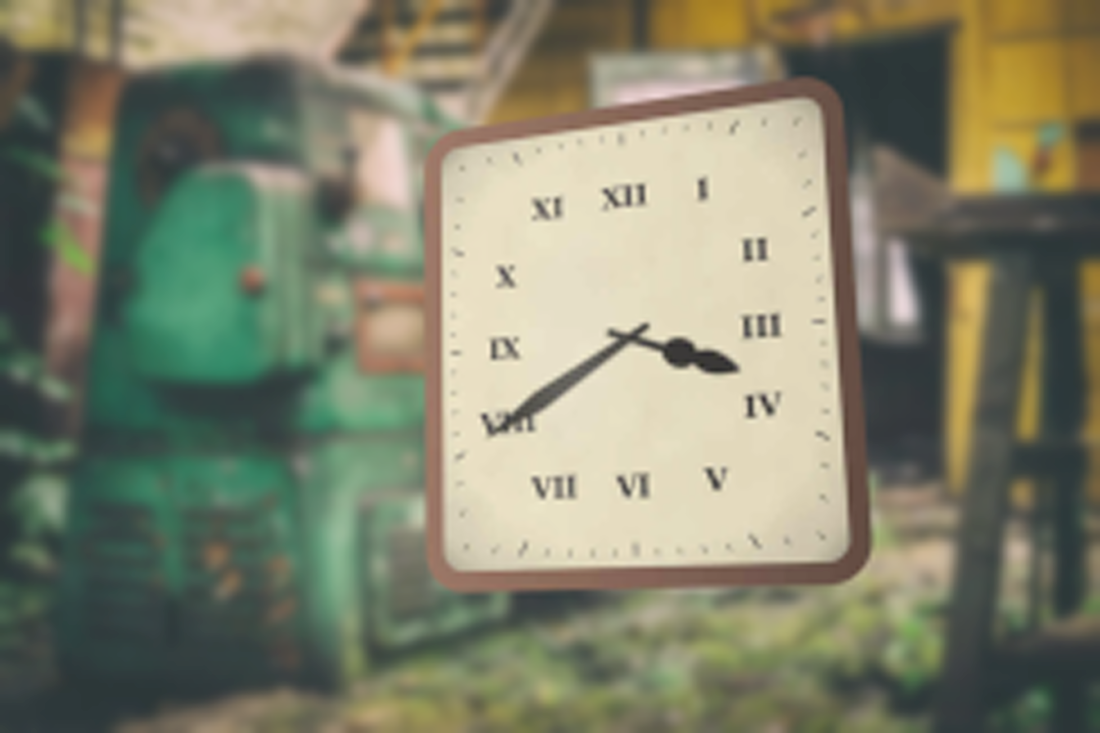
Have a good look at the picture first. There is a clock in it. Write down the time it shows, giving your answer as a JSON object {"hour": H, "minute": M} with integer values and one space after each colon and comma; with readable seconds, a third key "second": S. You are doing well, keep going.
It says {"hour": 3, "minute": 40}
